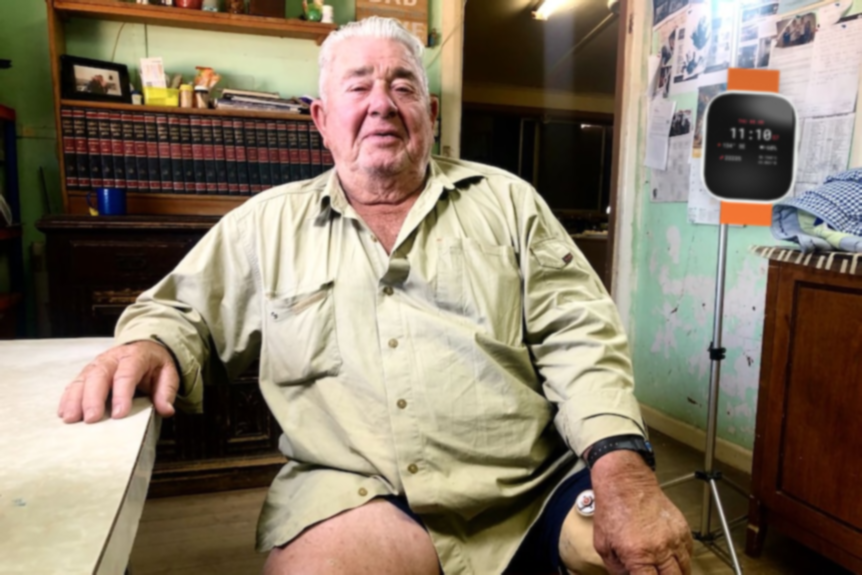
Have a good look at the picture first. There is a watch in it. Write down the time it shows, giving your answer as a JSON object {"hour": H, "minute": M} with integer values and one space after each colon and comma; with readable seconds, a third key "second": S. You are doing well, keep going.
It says {"hour": 11, "minute": 10}
